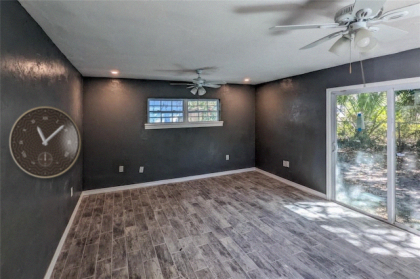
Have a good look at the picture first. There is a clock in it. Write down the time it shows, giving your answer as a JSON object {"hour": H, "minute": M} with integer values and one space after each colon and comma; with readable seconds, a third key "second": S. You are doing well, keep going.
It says {"hour": 11, "minute": 8}
